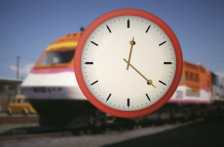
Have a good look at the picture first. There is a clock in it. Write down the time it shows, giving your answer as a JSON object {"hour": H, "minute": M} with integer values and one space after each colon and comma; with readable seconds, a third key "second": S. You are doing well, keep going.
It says {"hour": 12, "minute": 22}
